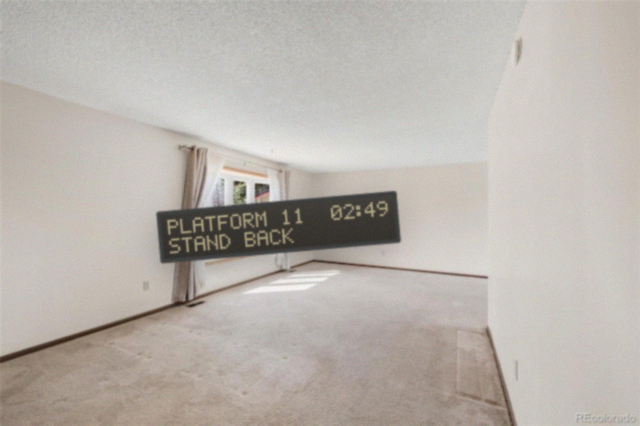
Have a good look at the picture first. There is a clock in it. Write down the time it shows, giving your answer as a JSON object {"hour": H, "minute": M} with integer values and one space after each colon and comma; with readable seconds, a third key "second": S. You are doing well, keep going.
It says {"hour": 2, "minute": 49}
